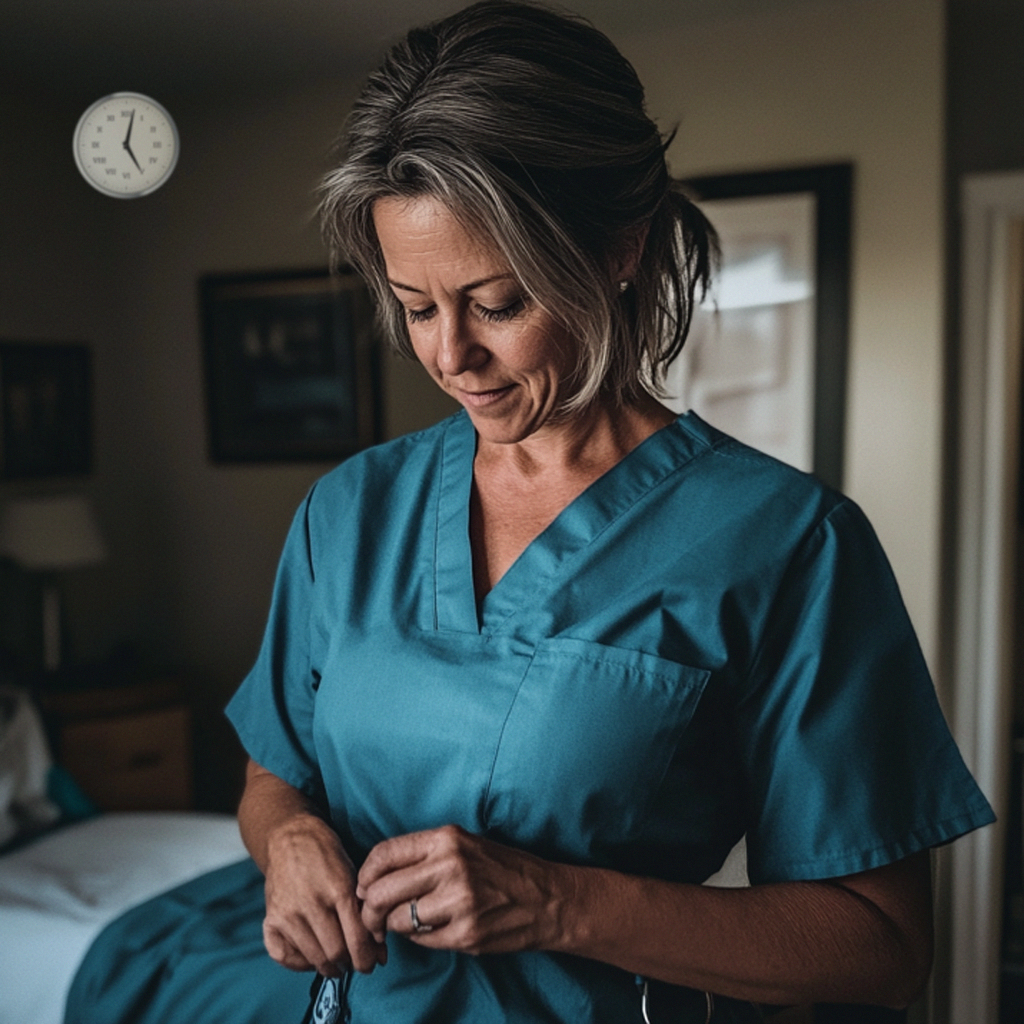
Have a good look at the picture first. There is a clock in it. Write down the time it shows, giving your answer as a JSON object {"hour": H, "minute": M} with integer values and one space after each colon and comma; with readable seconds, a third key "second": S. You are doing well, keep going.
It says {"hour": 5, "minute": 2}
